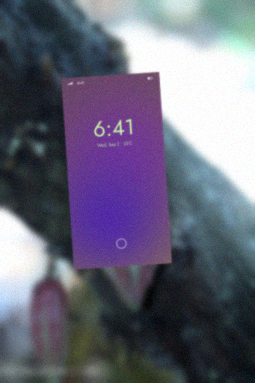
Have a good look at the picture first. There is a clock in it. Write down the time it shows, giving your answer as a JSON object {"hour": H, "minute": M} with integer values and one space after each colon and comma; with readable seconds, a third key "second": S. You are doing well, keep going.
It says {"hour": 6, "minute": 41}
